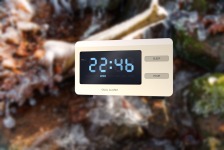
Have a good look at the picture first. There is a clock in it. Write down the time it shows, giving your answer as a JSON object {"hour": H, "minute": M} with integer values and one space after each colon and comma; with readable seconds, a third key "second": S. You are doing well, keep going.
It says {"hour": 22, "minute": 46}
